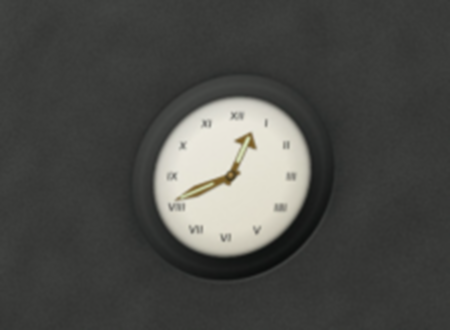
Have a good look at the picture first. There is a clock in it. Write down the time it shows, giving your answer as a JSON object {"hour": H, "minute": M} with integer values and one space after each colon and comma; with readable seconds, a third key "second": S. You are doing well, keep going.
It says {"hour": 12, "minute": 41}
